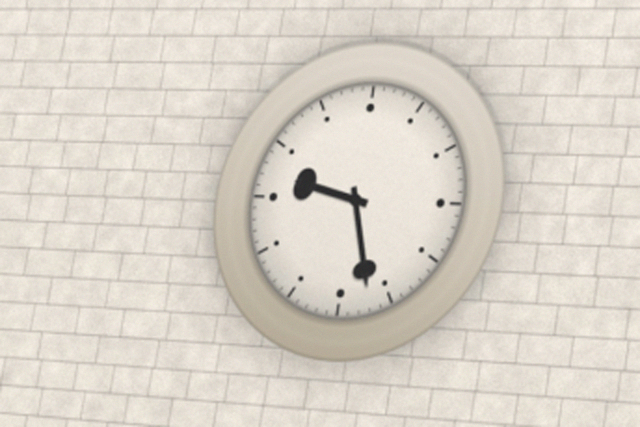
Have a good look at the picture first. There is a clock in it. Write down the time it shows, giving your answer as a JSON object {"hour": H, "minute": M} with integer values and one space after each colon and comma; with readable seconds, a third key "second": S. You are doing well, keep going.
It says {"hour": 9, "minute": 27}
